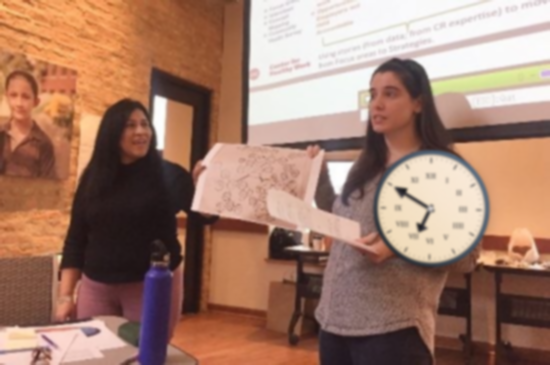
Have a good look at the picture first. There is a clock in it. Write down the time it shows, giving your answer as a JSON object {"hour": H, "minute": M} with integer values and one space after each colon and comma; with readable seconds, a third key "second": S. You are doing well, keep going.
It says {"hour": 6, "minute": 50}
